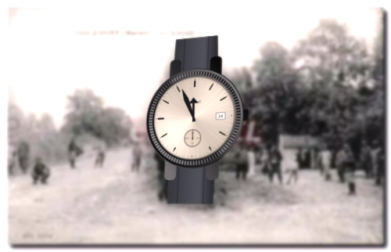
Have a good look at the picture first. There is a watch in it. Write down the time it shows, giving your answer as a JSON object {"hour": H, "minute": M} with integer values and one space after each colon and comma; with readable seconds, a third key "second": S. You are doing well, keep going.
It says {"hour": 11, "minute": 56}
